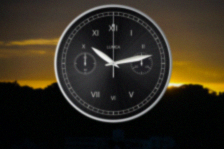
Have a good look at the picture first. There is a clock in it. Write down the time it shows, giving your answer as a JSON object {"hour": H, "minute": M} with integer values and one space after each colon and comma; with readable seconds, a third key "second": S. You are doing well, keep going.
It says {"hour": 10, "minute": 13}
